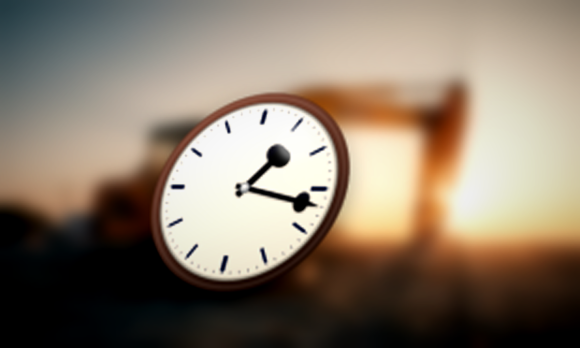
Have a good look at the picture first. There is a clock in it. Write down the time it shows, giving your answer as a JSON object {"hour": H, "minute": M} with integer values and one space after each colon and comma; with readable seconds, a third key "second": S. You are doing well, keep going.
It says {"hour": 1, "minute": 17}
